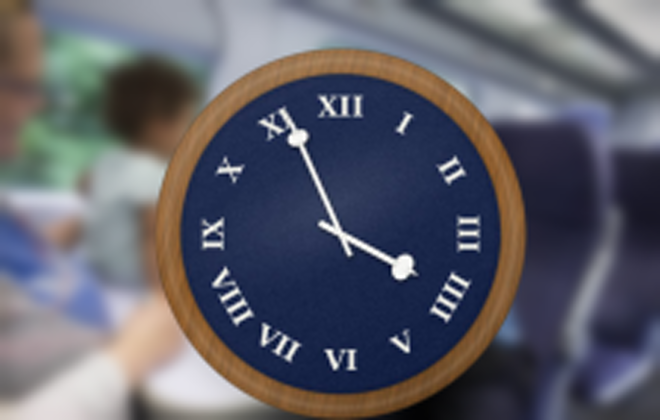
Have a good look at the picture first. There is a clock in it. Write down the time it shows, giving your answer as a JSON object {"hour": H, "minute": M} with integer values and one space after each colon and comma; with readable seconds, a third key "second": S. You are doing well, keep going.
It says {"hour": 3, "minute": 56}
